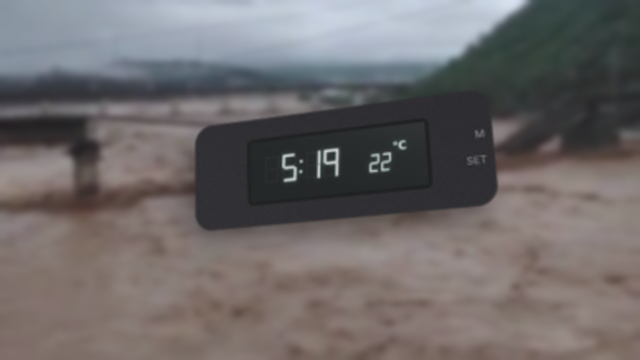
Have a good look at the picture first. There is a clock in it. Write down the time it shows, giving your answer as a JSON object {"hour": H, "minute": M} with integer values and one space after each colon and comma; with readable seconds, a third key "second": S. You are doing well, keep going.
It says {"hour": 5, "minute": 19}
